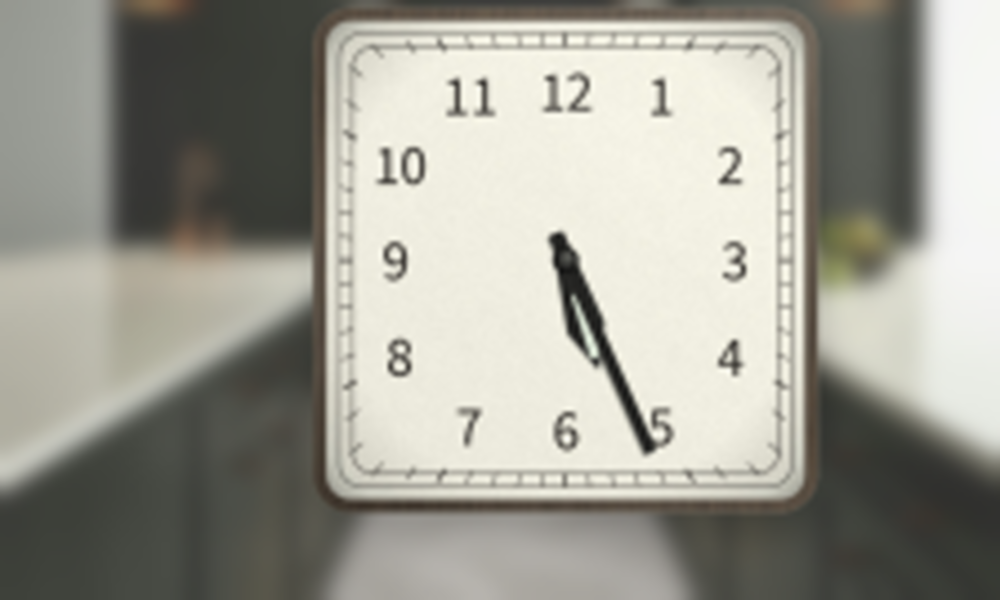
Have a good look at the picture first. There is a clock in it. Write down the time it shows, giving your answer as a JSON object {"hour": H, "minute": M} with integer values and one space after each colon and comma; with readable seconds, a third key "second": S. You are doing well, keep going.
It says {"hour": 5, "minute": 26}
